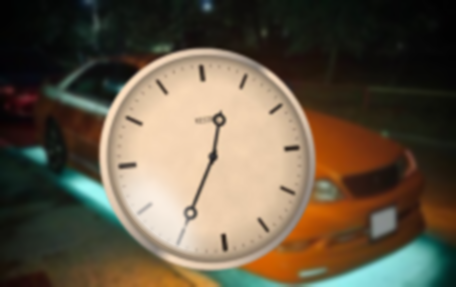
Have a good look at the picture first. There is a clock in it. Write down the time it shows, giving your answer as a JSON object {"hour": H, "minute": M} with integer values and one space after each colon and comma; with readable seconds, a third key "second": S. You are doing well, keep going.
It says {"hour": 12, "minute": 35}
